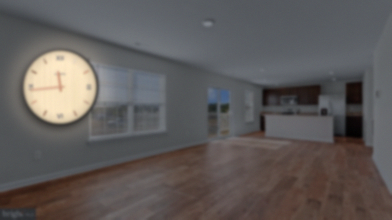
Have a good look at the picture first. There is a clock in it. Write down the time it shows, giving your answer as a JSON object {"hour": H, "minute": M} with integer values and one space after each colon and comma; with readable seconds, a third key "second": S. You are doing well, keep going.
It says {"hour": 11, "minute": 44}
